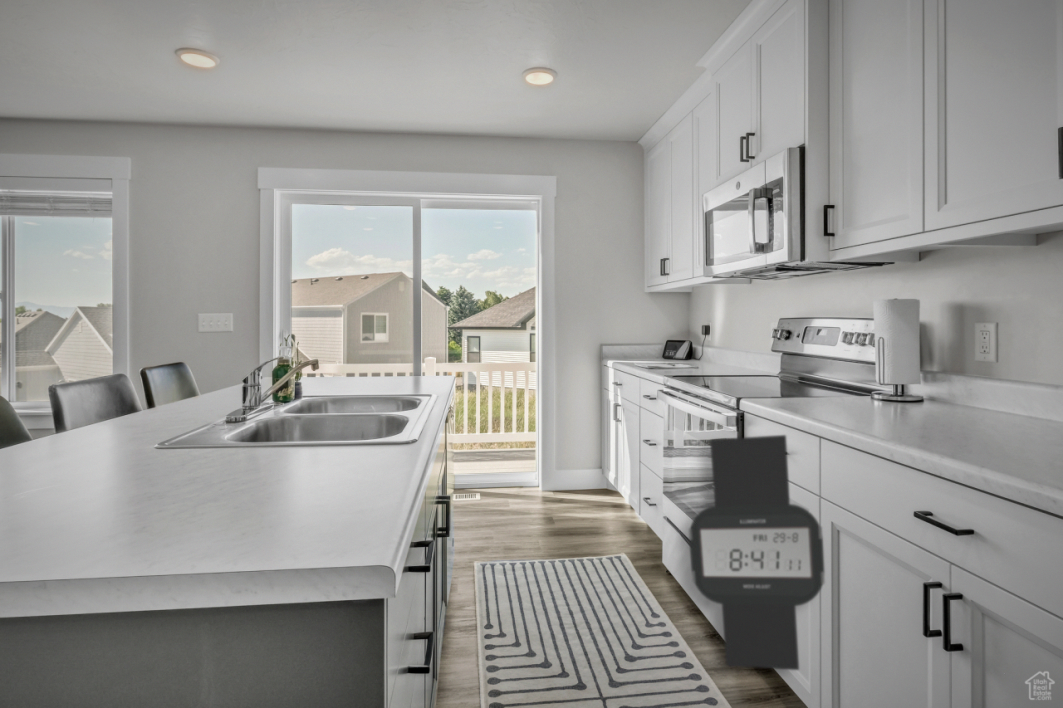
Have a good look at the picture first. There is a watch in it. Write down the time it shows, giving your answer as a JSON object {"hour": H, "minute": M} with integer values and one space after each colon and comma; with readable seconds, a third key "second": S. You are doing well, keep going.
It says {"hour": 8, "minute": 41, "second": 11}
